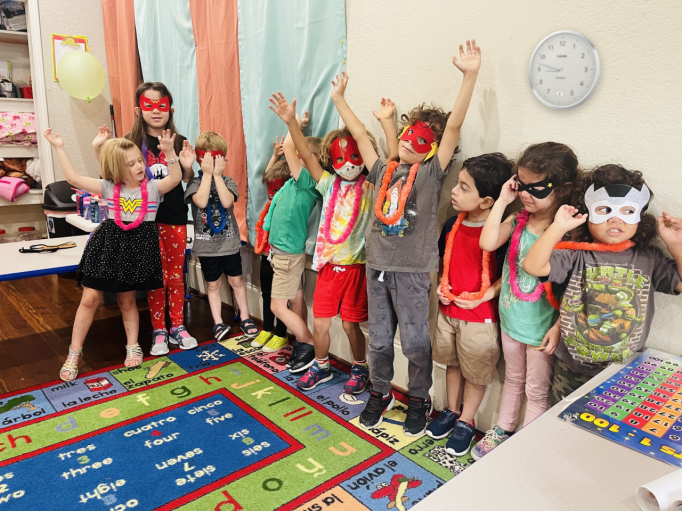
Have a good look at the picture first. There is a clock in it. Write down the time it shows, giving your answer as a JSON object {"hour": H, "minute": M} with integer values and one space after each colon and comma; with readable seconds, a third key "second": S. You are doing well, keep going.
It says {"hour": 8, "minute": 47}
